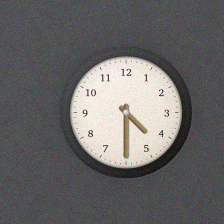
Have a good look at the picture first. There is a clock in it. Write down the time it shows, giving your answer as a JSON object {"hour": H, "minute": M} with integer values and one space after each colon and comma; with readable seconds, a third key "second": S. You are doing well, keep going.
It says {"hour": 4, "minute": 30}
